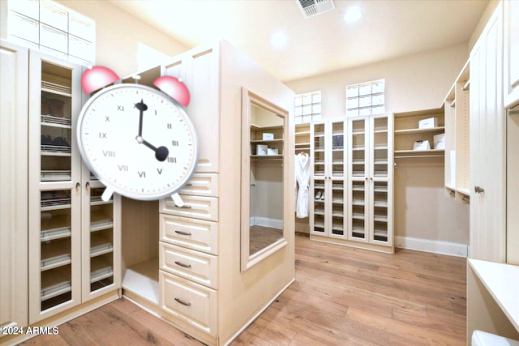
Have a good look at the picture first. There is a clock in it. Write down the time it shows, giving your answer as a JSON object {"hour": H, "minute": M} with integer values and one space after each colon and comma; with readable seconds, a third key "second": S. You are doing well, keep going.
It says {"hour": 4, "minute": 1}
